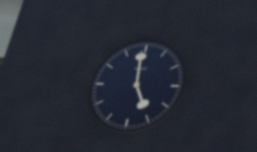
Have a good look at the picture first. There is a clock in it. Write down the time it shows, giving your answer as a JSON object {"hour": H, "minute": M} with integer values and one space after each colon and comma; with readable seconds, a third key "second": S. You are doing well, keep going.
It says {"hour": 4, "minute": 59}
